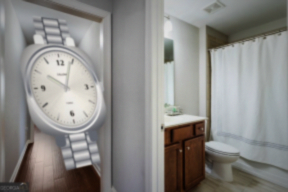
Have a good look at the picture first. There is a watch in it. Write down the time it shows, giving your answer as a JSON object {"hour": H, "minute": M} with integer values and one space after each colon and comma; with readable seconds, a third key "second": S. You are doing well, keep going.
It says {"hour": 10, "minute": 4}
